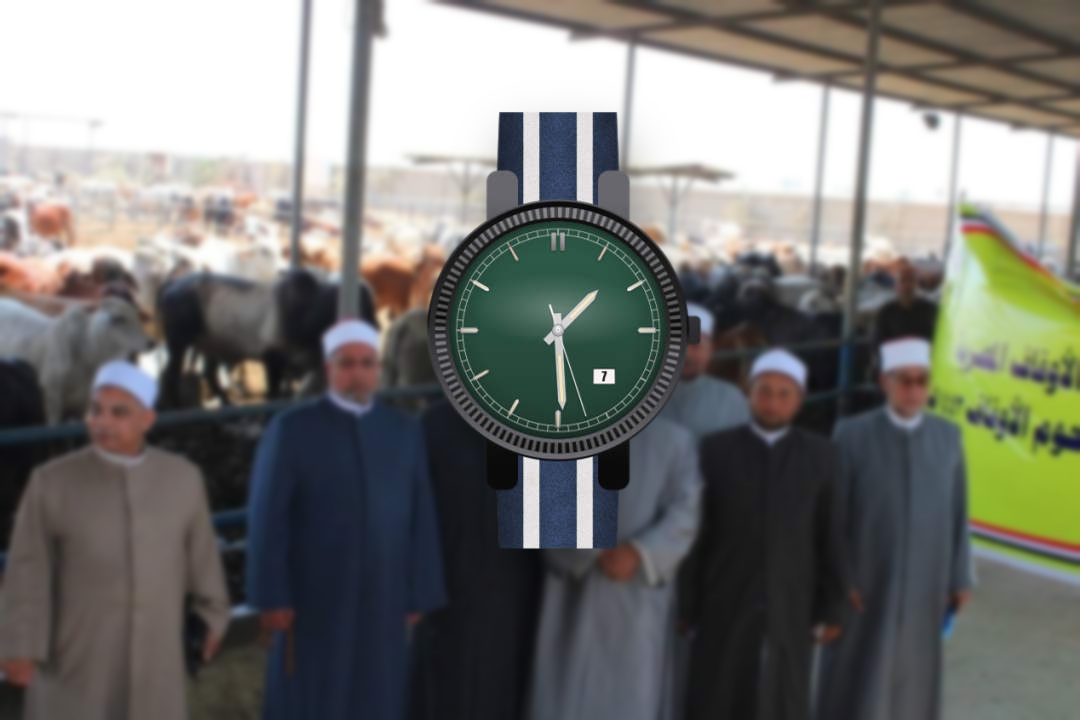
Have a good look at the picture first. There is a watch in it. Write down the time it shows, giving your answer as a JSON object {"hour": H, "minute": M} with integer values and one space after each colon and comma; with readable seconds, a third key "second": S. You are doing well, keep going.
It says {"hour": 1, "minute": 29, "second": 27}
